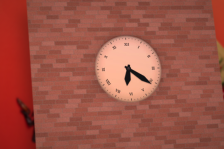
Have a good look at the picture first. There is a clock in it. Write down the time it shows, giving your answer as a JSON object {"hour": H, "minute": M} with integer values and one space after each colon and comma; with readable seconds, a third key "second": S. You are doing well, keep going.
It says {"hour": 6, "minute": 21}
